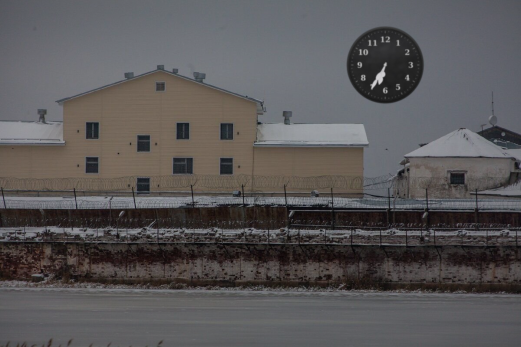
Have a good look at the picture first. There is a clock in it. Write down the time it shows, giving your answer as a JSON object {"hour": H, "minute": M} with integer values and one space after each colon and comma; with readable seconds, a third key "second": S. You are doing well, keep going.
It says {"hour": 6, "minute": 35}
